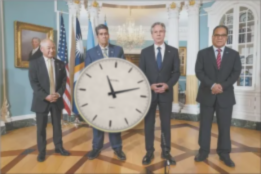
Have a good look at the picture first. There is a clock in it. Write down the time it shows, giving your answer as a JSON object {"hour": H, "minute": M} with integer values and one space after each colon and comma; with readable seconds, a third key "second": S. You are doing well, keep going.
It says {"hour": 11, "minute": 12}
